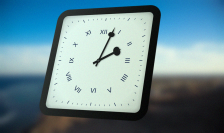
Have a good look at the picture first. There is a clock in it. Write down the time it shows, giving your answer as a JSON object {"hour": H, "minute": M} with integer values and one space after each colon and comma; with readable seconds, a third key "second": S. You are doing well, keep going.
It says {"hour": 2, "minute": 3}
